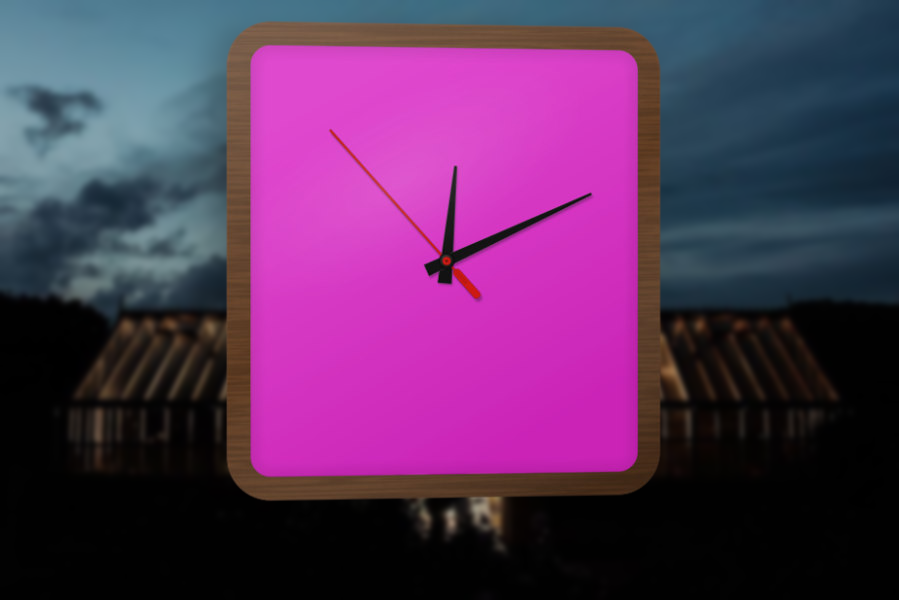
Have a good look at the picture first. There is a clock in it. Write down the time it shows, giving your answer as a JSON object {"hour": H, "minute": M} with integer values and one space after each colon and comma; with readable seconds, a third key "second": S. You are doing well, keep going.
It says {"hour": 12, "minute": 10, "second": 53}
